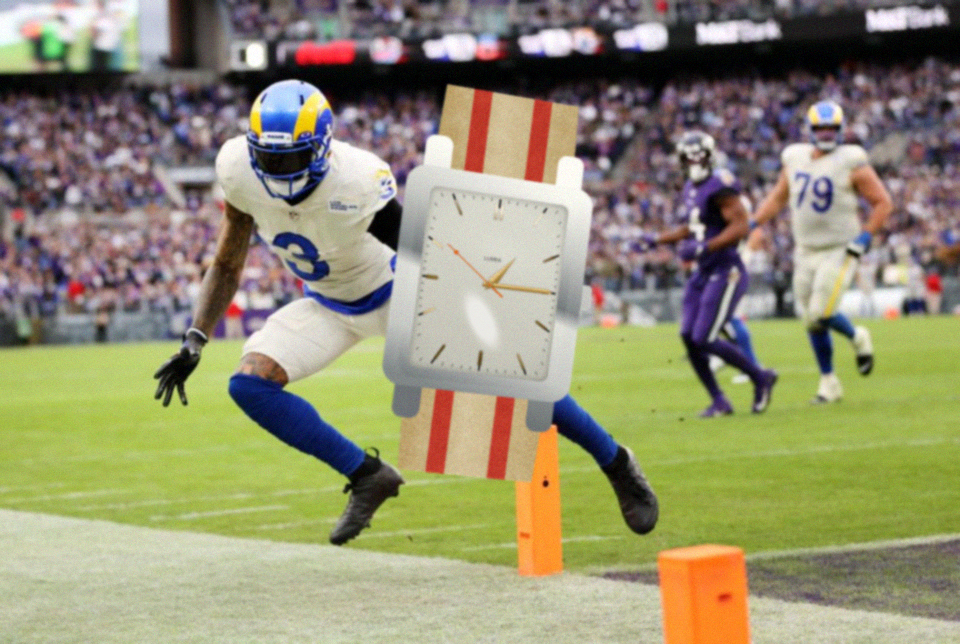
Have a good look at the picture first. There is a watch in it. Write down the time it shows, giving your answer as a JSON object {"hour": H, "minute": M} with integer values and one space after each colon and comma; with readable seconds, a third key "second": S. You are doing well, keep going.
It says {"hour": 1, "minute": 14, "second": 51}
